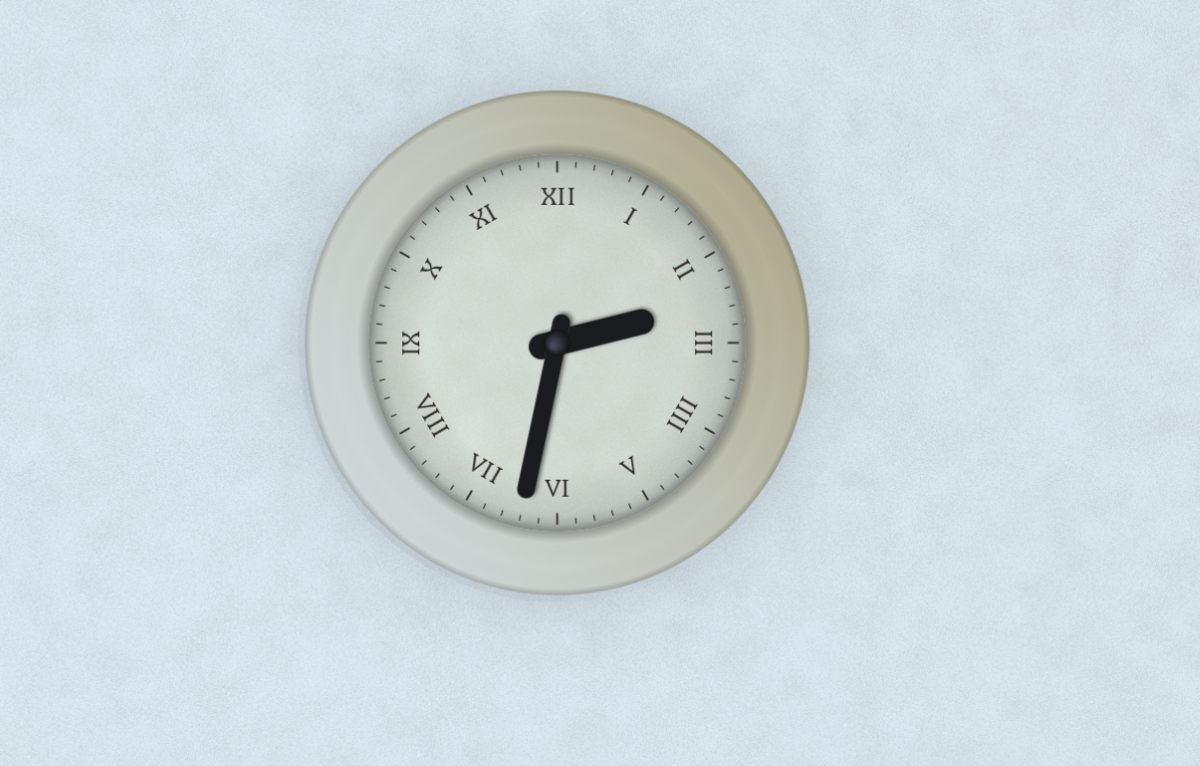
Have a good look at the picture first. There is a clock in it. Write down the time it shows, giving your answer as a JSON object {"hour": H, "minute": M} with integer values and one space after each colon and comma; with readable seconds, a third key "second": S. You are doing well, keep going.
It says {"hour": 2, "minute": 32}
